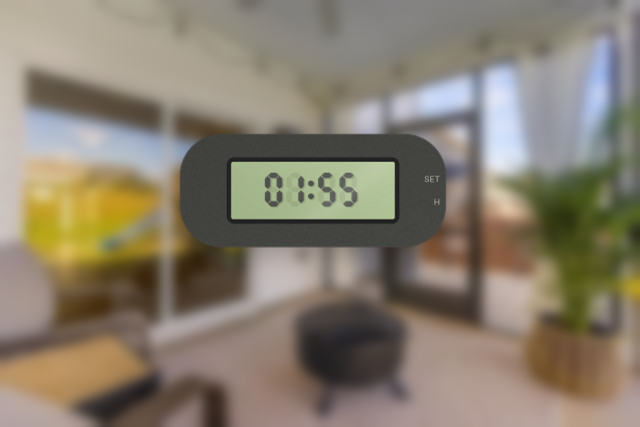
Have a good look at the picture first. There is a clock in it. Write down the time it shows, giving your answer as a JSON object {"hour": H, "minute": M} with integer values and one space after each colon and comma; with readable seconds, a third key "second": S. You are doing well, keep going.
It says {"hour": 1, "minute": 55}
